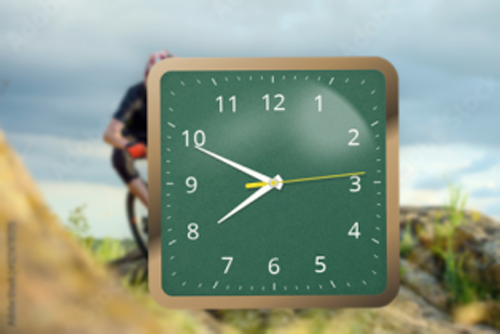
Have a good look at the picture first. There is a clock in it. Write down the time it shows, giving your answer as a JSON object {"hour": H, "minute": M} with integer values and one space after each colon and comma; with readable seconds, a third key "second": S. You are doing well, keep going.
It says {"hour": 7, "minute": 49, "second": 14}
